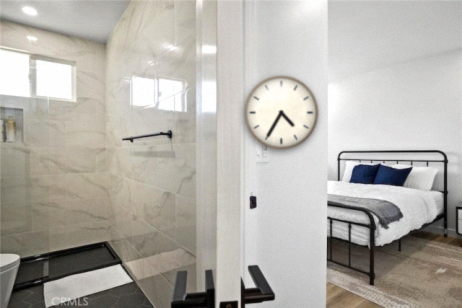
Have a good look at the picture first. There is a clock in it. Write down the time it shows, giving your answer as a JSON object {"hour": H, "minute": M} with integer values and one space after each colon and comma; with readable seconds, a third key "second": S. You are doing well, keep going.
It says {"hour": 4, "minute": 35}
